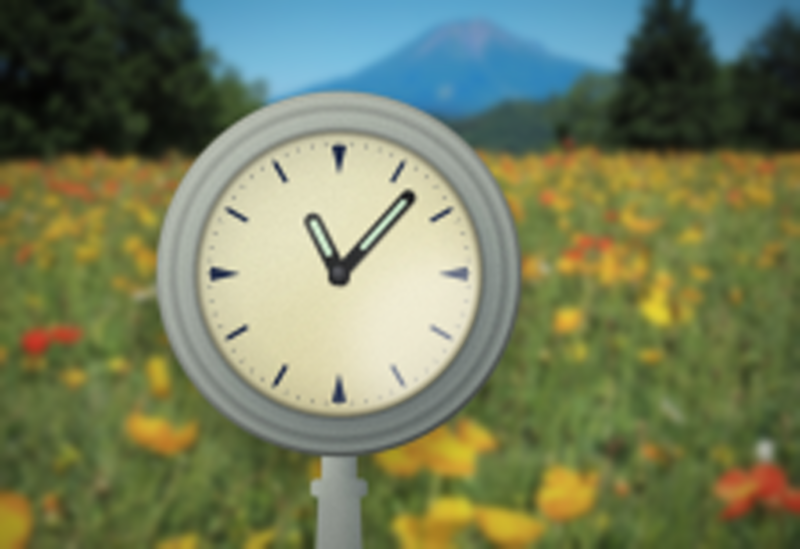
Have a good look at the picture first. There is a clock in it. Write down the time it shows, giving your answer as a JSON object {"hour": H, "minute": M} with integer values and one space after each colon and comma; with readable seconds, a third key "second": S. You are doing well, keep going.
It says {"hour": 11, "minute": 7}
